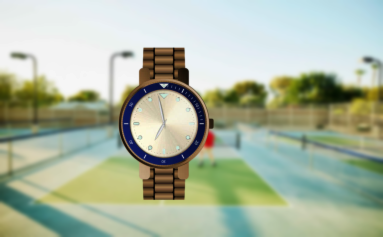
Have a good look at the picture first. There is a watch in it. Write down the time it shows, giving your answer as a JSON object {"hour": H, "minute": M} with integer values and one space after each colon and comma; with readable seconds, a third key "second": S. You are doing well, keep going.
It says {"hour": 6, "minute": 58}
